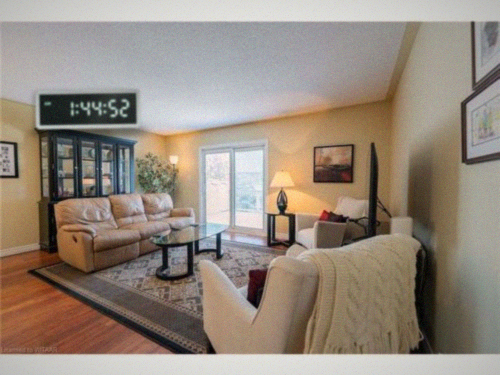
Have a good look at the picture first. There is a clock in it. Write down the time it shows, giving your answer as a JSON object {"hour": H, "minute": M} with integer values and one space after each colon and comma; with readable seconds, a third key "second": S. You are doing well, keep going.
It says {"hour": 1, "minute": 44, "second": 52}
